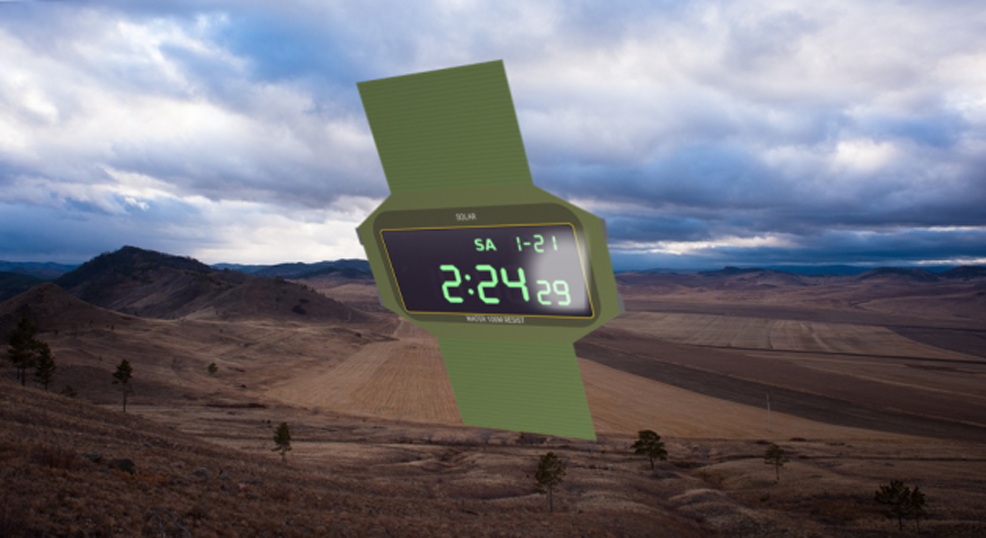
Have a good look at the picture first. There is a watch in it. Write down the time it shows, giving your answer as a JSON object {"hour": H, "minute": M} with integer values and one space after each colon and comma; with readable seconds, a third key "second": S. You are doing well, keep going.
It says {"hour": 2, "minute": 24, "second": 29}
